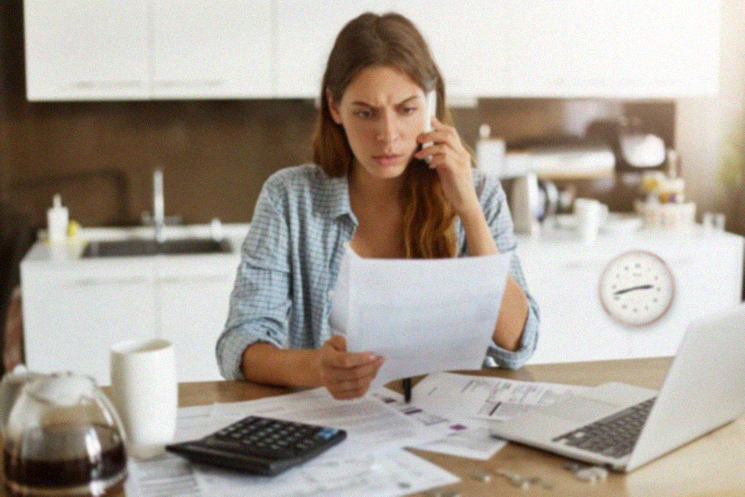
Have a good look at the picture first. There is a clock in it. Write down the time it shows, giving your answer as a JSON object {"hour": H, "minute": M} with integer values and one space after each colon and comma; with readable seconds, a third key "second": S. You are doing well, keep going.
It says {"hour": 2, "minute": 42}
